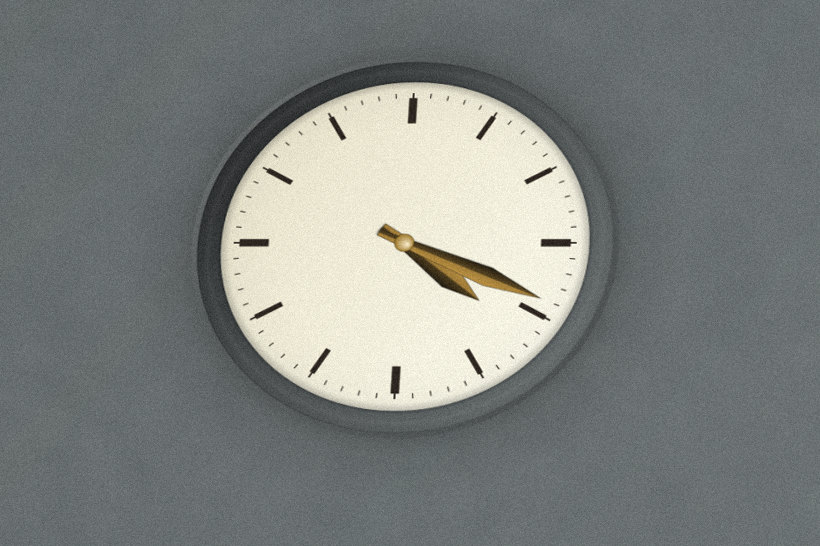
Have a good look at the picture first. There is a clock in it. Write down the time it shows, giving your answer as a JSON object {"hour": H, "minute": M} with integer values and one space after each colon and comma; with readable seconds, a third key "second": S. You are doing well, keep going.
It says {"hour": 4, "minute": 19}
